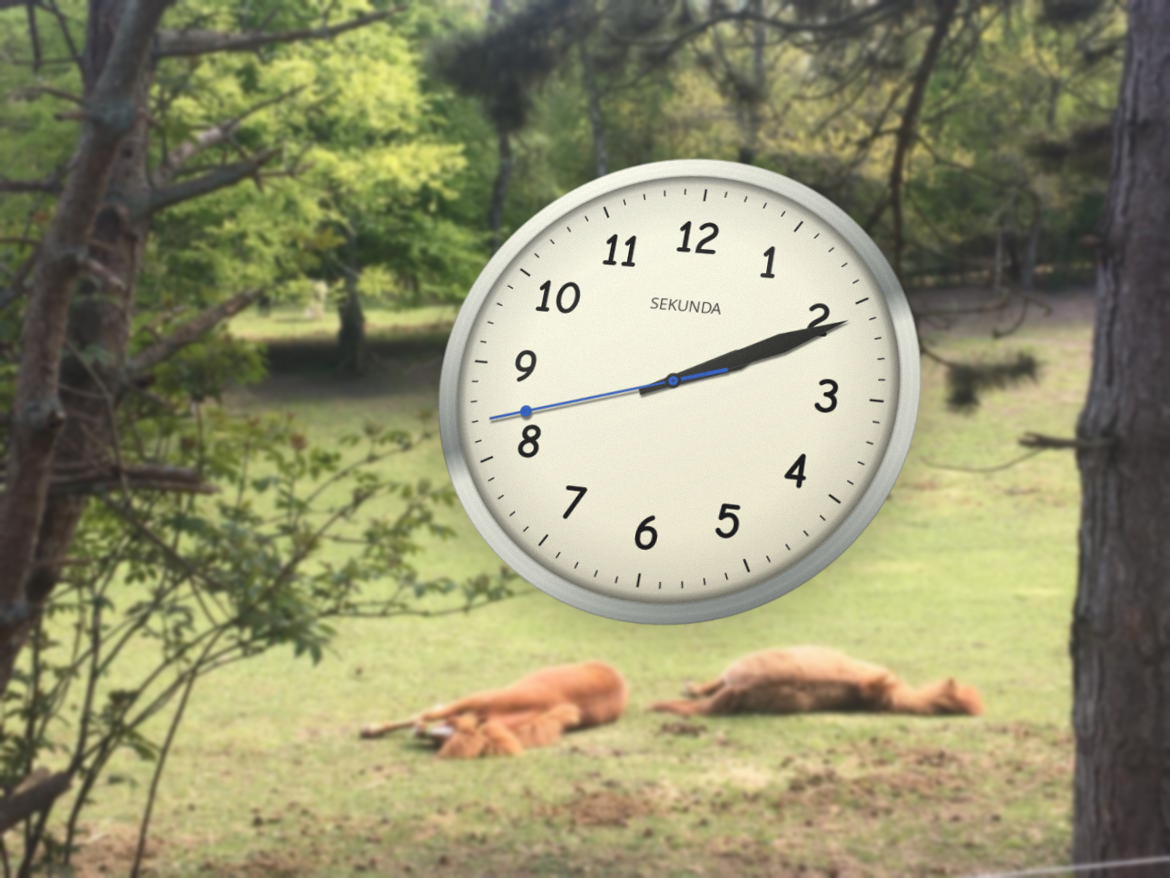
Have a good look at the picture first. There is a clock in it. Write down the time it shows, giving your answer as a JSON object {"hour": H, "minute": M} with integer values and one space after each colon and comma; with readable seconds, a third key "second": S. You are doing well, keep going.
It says {"hour": 2, "minute": 10, "second": 42}
